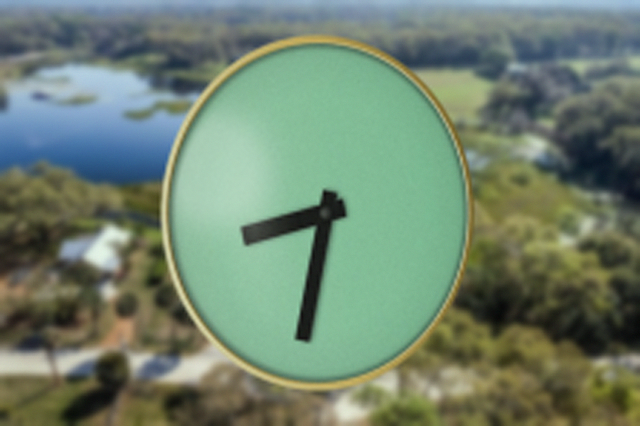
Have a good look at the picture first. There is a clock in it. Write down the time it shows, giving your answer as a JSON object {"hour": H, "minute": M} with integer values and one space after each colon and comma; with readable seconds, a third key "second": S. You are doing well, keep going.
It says {"hour": 8, "minute": 32}
